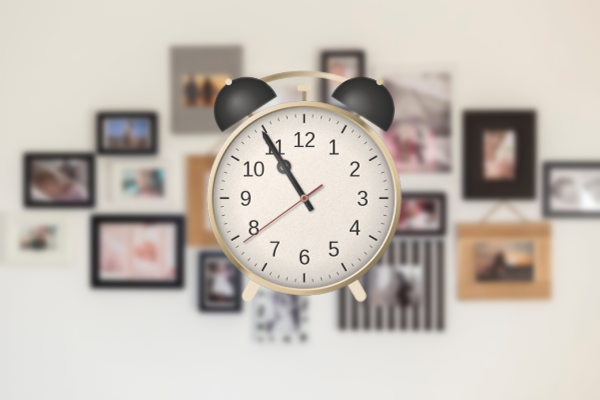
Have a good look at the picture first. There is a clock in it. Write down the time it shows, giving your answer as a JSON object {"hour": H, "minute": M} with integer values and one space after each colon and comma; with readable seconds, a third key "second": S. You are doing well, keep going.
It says {"hour": 10, "minute": 54, "second": 39}
